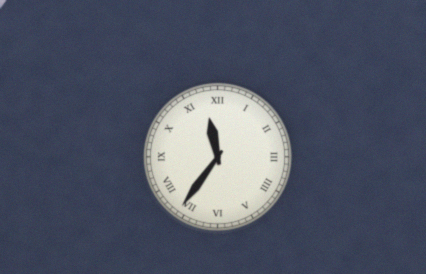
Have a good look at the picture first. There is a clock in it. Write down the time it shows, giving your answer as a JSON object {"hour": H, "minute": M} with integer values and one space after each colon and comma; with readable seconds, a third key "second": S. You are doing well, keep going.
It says {"hour": 11, "minute": 36}
